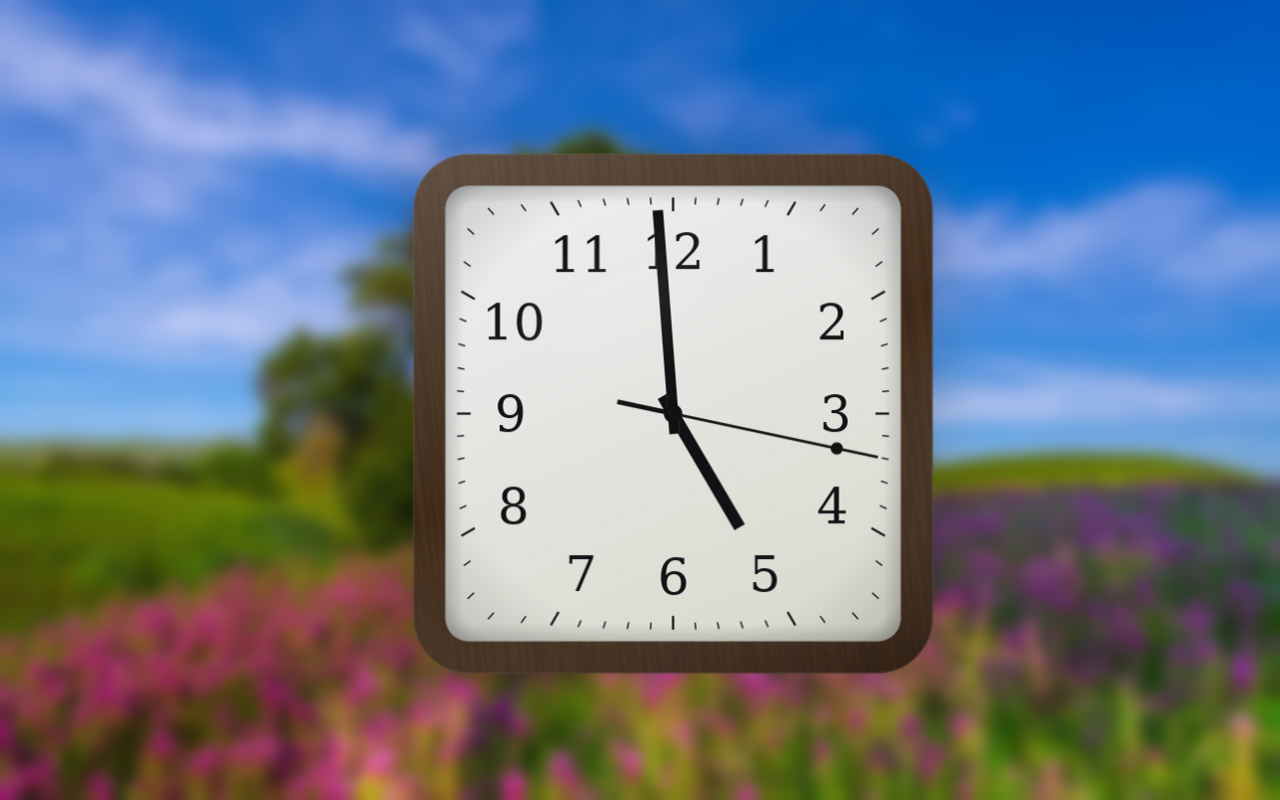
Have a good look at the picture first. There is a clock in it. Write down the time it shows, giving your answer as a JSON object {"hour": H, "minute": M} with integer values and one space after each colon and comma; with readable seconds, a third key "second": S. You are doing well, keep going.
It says {"hour": 4, "minute": 59, "second": 17}
